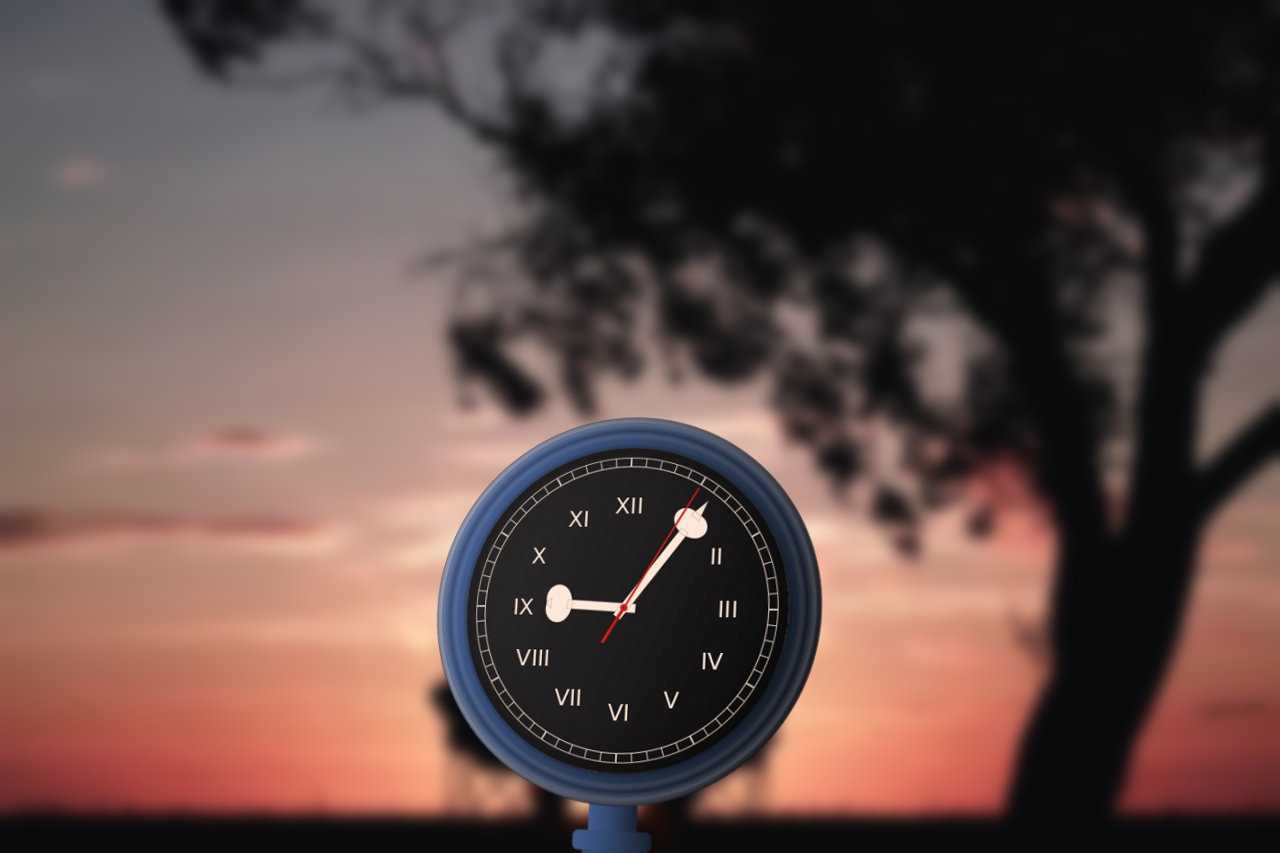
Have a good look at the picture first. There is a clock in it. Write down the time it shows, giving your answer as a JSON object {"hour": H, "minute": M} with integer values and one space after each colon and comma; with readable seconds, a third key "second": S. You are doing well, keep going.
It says {"hour": 9, "minute": 6, "second": 5}
